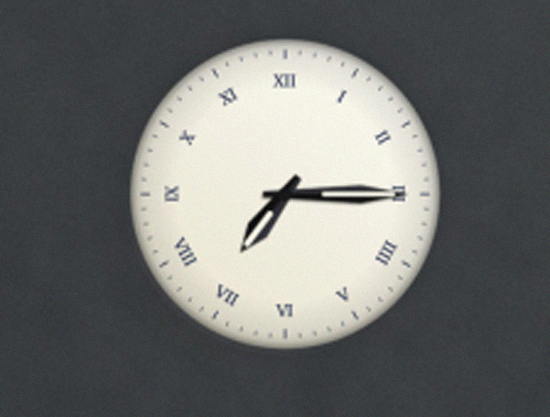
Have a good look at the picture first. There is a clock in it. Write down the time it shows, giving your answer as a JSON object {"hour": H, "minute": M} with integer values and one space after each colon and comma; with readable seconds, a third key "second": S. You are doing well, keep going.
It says {"hour": 7, "minute": 15}
